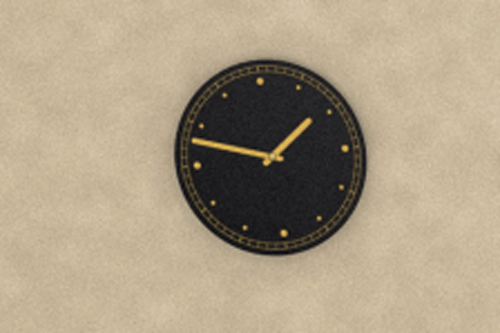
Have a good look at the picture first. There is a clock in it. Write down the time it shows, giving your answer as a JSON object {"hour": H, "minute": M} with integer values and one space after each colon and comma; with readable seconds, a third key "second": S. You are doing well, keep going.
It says {"hour": 1, "minute": 48}
